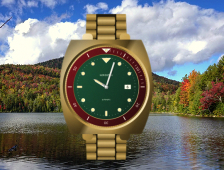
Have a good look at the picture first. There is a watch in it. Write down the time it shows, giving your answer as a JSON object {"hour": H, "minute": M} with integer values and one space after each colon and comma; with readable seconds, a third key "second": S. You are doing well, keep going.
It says {"hour": 10, "minute": 3}
